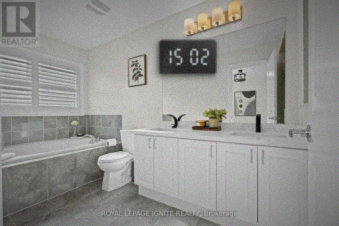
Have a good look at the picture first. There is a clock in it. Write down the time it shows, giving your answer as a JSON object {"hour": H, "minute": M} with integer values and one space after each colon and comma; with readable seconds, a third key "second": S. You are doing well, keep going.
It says {"hour": 15, "minute": 2}
